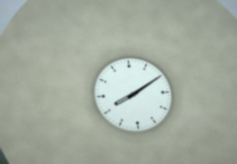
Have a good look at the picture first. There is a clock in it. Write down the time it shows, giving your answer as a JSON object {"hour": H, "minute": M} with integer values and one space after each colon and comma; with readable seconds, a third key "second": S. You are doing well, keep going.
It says {"hour": 8, "minute": 10}
